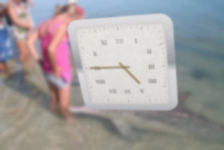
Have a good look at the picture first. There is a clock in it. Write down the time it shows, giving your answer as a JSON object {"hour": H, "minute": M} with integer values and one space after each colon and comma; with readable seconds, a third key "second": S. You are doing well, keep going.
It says {"hour": 4, "minute": 45}
